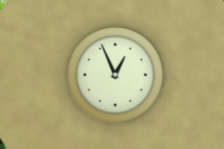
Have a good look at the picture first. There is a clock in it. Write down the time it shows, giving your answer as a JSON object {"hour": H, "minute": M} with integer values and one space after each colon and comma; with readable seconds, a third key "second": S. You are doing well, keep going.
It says {"hour": 12, "minute": 56}
